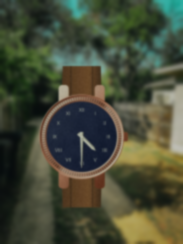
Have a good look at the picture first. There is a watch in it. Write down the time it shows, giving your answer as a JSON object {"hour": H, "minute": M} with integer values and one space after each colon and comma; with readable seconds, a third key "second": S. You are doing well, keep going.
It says {"hour": 4, "minute": 30}
